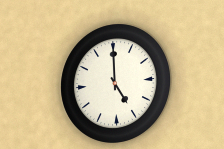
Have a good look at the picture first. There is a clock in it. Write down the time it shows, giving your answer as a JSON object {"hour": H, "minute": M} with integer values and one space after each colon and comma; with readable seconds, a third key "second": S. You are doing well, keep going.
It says {"hour": 5, "minute": 0}
